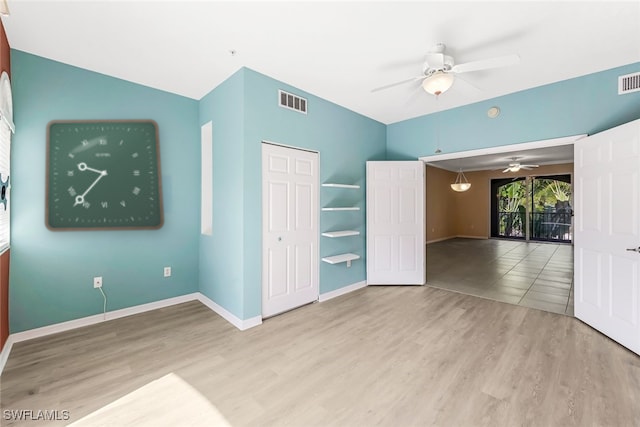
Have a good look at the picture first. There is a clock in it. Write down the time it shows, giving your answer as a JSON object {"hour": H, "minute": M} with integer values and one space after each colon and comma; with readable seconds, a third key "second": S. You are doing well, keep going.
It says {"hour": 9, "minute": 37}
